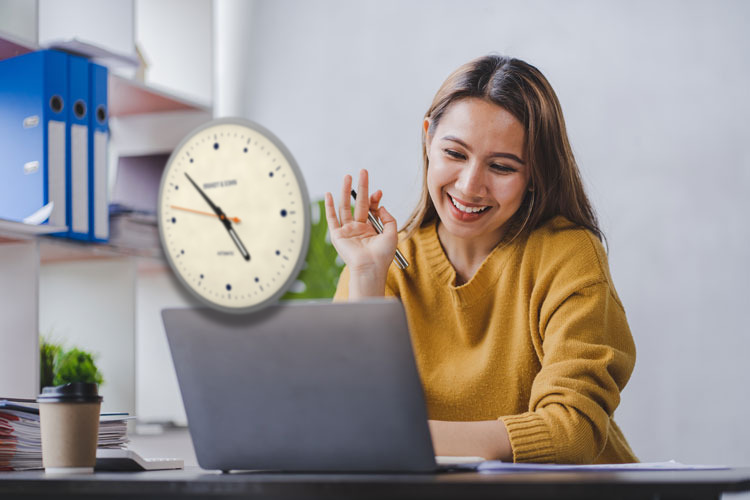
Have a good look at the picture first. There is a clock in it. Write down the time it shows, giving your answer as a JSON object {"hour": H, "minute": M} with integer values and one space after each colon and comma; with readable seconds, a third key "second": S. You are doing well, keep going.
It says {"hour": 4, "minute": 52, "second": 47}
